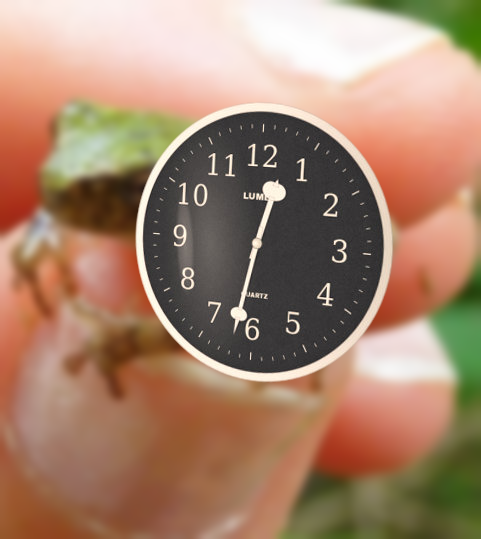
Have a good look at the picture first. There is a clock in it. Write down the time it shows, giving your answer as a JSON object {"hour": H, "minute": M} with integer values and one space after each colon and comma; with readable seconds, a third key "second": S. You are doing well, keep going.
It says {"hour": 12, "minute": 32}
